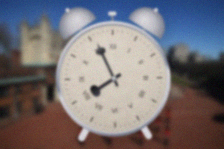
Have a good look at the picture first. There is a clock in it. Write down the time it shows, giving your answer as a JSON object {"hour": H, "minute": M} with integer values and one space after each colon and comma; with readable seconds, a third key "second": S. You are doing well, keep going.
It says {"hour": 7, "minute": 56}
